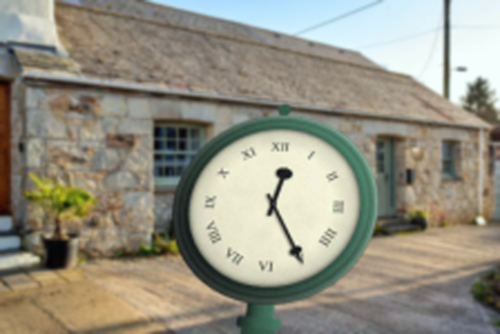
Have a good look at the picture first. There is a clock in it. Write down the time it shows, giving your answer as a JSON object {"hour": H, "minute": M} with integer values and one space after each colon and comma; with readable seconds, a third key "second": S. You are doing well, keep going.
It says {"hour": 12, "minute": 25}
